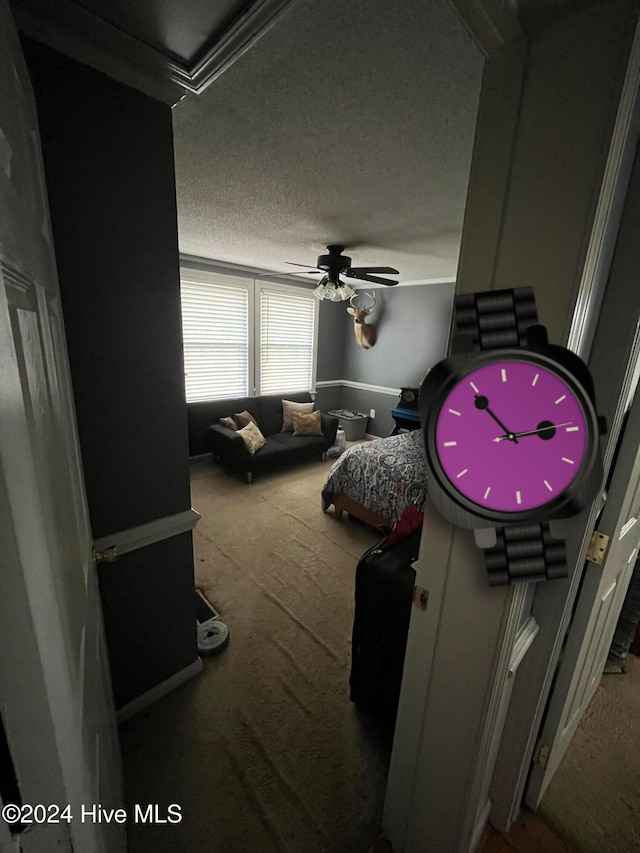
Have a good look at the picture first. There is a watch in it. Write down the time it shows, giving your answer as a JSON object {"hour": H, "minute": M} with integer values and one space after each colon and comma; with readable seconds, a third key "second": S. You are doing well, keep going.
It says {"hour": 2, "minute": 54, "second": 14}
